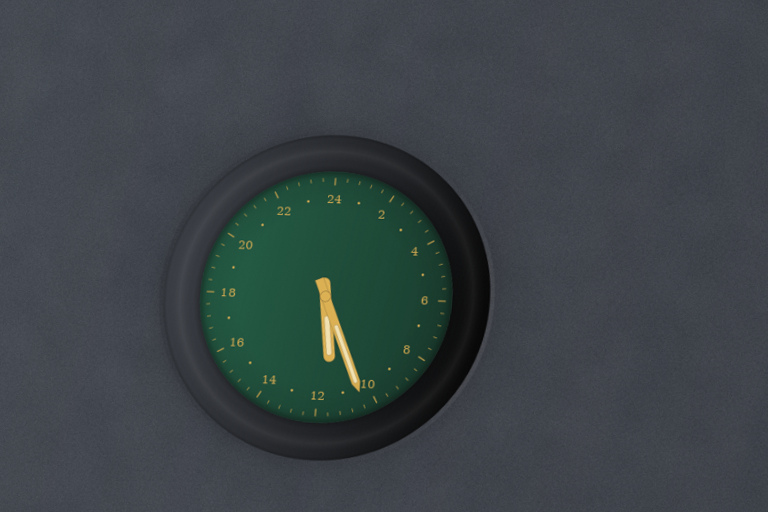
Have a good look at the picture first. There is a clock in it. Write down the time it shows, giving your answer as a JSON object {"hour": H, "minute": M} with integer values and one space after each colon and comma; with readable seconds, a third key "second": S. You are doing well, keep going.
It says {"hour": 11, "minute": 26}
